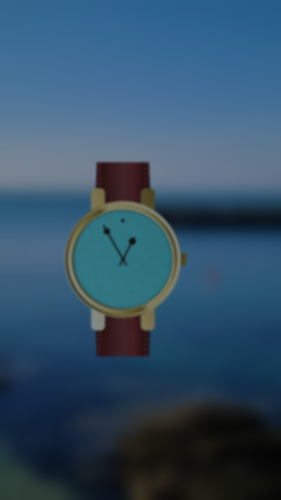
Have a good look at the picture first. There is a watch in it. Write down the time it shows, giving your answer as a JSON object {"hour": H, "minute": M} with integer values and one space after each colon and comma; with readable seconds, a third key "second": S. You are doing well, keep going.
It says {"hour": 12, "minute": 55}
